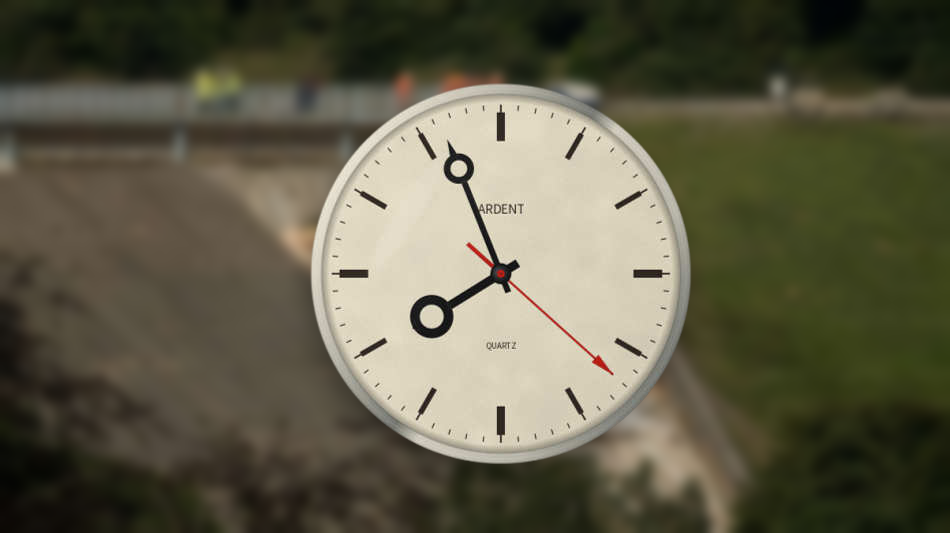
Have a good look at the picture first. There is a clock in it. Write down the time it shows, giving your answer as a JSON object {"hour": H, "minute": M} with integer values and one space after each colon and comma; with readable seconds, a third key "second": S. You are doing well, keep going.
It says {"hour": 7, "minute": 56, "second": 22}
